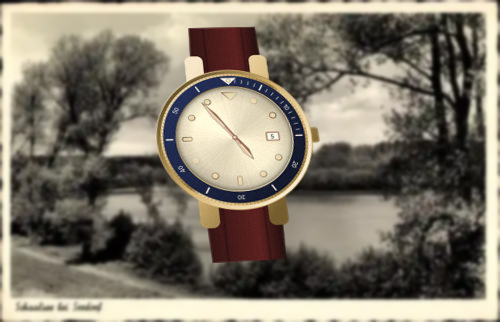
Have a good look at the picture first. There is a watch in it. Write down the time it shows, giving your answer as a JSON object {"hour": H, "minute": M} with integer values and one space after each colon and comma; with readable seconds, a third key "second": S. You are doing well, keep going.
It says {"hour": 4, "minute": 54}
